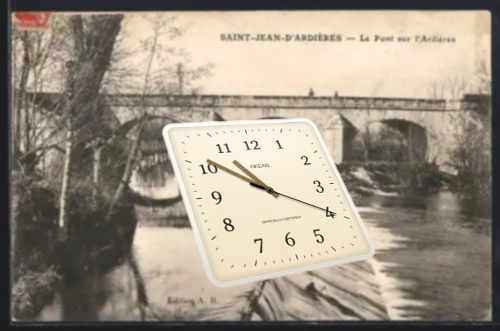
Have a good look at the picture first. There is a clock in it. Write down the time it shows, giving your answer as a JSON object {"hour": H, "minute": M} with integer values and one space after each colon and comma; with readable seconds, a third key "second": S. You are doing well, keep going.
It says {"hour": 10, "minute": 51, "second": 20}
